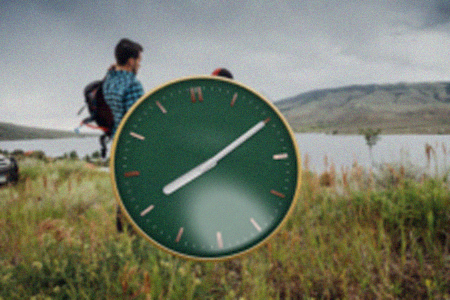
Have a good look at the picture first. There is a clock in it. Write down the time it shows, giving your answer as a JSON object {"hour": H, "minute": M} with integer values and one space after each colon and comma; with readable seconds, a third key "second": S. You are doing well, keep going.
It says {"hour": 8, "minute": 10}
